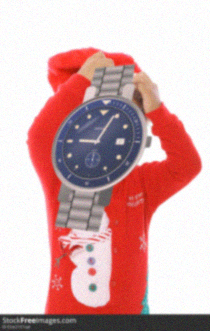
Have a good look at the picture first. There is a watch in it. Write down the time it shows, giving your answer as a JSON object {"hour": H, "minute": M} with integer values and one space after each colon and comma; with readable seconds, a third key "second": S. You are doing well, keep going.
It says {"hour": 9, "minute": 4}
